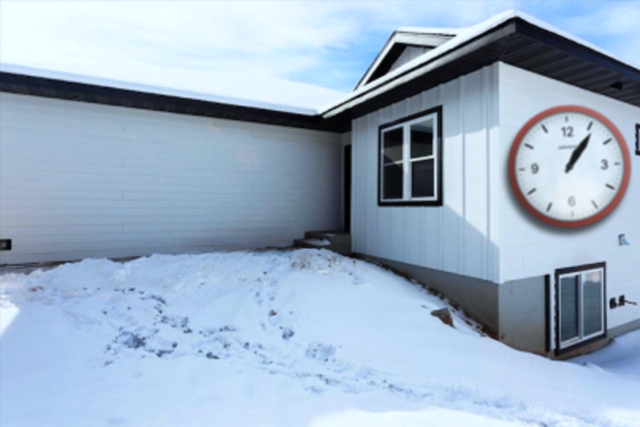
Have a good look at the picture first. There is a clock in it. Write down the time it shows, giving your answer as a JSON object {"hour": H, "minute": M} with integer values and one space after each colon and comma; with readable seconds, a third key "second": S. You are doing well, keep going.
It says {"hour": 1, "minute": 6}
